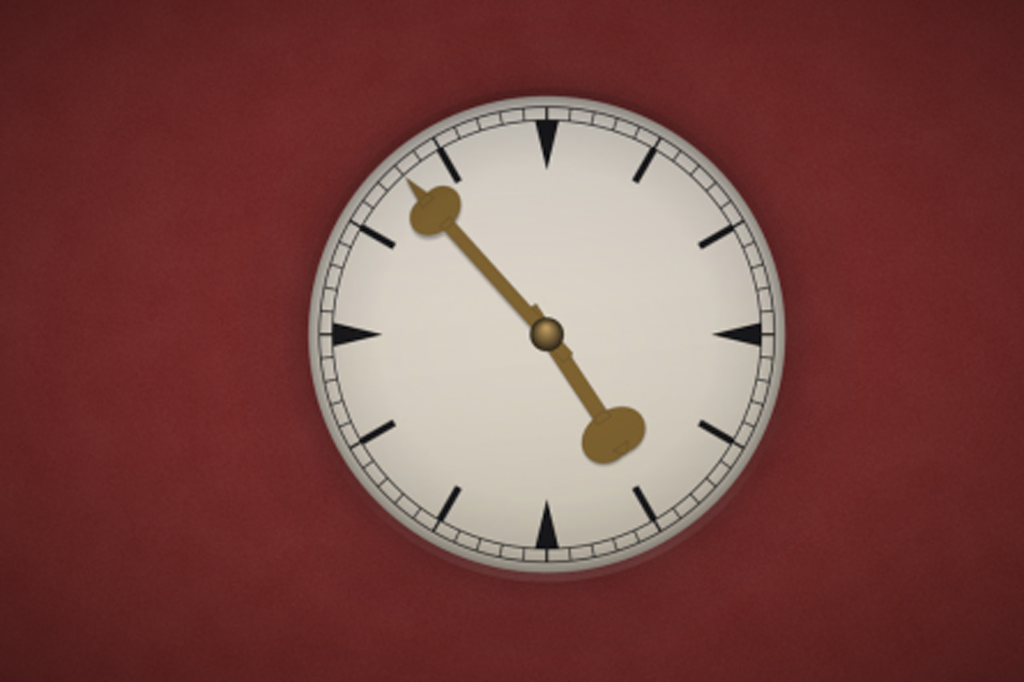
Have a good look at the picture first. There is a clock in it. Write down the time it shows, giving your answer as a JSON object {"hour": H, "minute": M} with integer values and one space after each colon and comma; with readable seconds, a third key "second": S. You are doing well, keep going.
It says {"hour": 4, "minute": 53}
